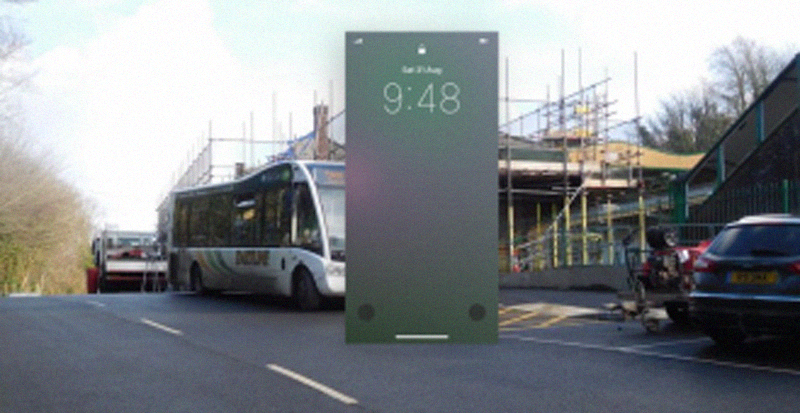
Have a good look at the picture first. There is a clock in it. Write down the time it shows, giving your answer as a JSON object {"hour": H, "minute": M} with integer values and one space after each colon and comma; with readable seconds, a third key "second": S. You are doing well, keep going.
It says {"hour": 9, "minute": 48}
